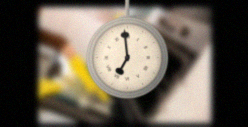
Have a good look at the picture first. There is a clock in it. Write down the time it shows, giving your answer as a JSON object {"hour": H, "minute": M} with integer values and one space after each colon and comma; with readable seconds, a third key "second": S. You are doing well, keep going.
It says {"hour": 6, "minute": 59}
